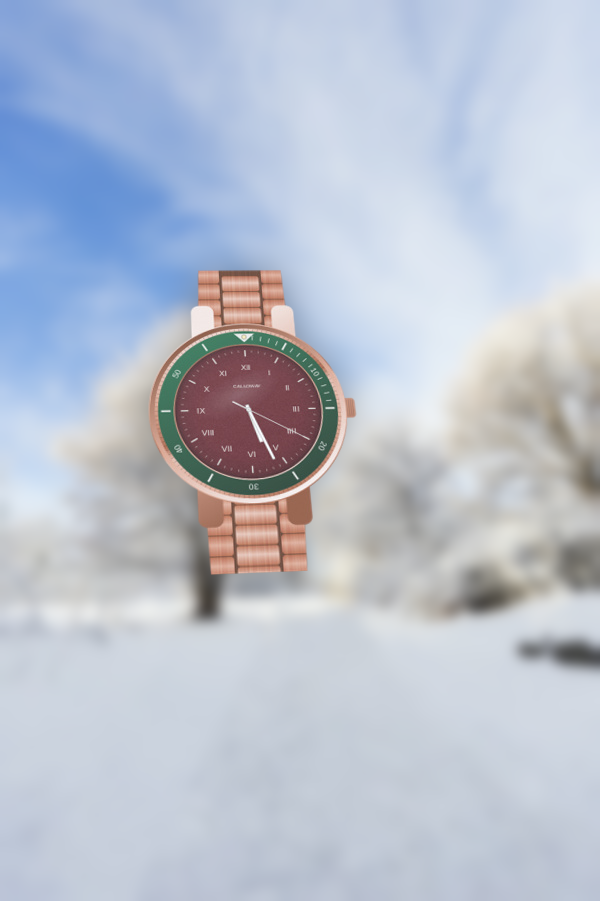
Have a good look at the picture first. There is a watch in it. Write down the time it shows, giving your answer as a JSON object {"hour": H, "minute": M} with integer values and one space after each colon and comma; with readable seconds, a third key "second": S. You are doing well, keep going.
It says {"hour": 5, "minute": 26, "second": 20}
